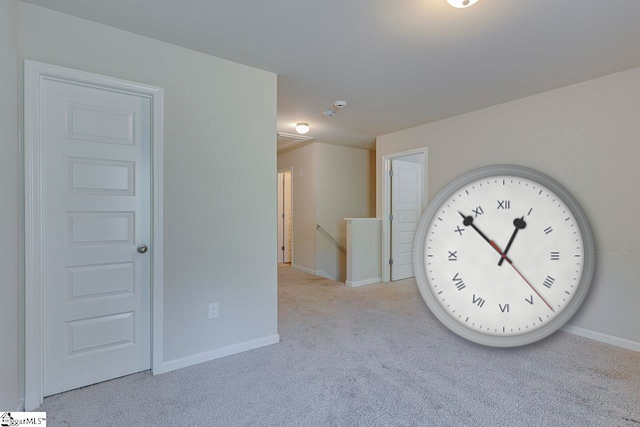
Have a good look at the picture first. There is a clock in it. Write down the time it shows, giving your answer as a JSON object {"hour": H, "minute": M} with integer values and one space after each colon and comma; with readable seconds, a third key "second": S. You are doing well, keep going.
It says {"hour": 12, "minute": 52, "second": 23}
